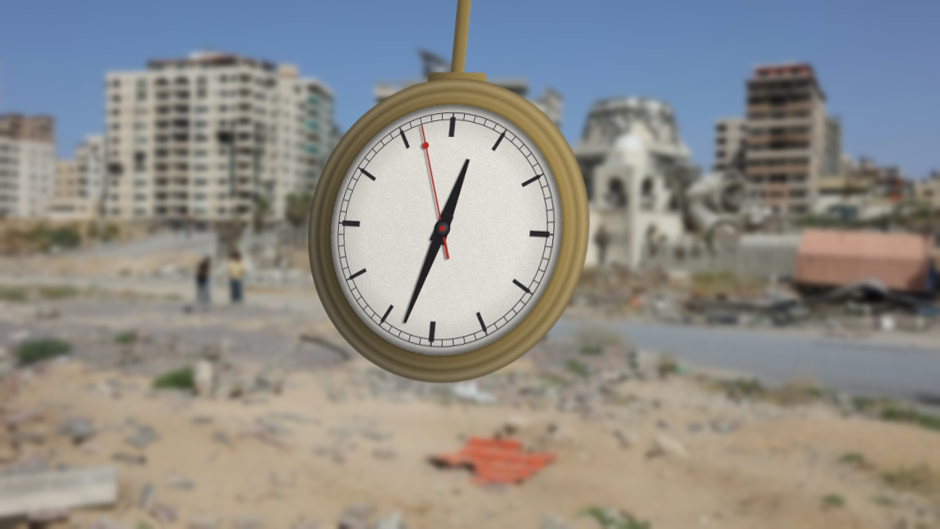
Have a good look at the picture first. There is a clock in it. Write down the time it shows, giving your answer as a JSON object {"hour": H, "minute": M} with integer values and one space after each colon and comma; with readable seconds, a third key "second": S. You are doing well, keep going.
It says {"hour": 12, "minute": 32, "second": 57}
